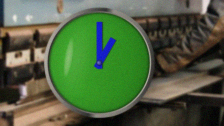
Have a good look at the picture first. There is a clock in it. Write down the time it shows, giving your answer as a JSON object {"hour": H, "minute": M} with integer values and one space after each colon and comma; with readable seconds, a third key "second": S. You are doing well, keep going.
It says {"hour": 1, "minute": 0}
